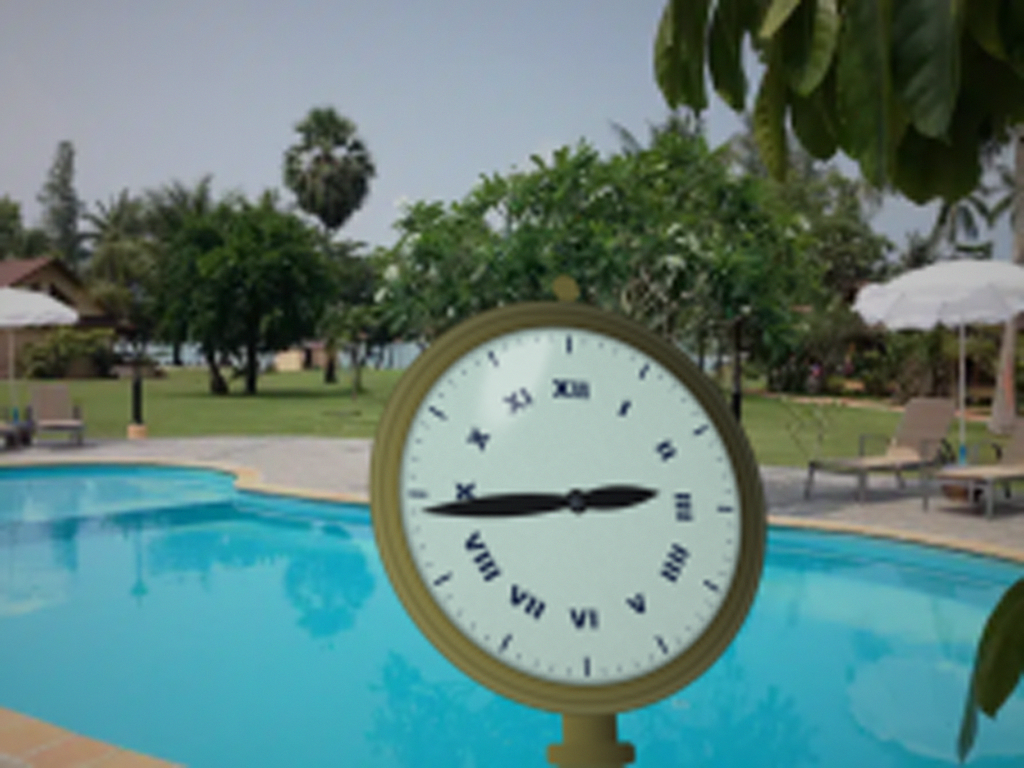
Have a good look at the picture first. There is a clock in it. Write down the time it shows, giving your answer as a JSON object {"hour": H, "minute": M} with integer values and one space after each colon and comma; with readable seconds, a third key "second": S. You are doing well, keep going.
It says {"hour": 2, "minute": 44}
